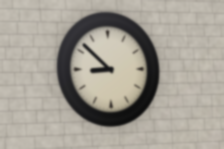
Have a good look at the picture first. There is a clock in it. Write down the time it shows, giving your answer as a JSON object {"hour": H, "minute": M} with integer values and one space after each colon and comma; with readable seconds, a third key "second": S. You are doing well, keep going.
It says {"hour": 8, "minute": 52}
